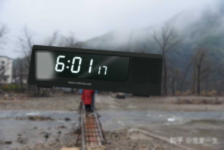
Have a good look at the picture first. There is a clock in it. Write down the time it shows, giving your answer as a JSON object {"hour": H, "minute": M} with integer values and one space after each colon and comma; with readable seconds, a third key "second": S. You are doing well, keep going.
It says {"hour": 6, "minute": 1, "second": 17}
